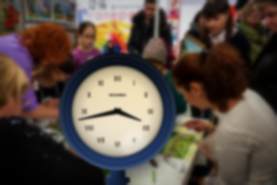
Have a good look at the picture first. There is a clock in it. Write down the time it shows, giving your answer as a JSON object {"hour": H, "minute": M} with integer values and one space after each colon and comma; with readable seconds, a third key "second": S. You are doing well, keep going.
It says {"hour": 3, "minute": 43}
